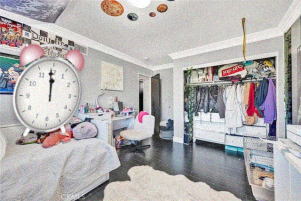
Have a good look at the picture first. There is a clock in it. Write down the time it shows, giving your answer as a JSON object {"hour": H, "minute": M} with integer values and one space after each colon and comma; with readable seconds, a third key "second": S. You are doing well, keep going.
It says {"hour": 11, "minute": 59}
